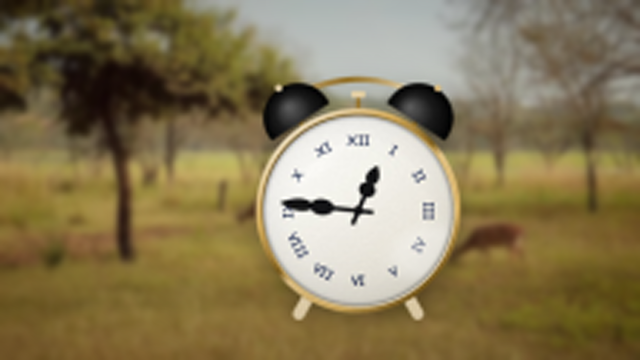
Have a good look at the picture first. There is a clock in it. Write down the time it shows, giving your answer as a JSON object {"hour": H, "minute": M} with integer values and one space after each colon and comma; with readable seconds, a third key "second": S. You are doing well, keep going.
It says {"hour": 12, "minute": 46}
